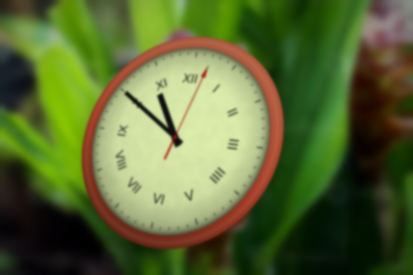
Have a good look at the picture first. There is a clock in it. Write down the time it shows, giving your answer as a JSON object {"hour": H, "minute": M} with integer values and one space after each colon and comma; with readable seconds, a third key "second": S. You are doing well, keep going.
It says {"hour": 10, "minute": 50, "second": 2}
